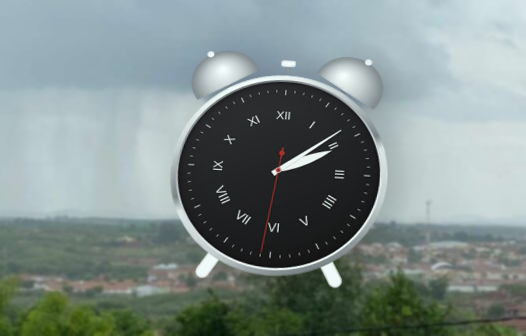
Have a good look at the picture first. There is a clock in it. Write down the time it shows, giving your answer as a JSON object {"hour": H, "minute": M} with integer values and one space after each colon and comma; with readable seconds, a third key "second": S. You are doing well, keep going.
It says {"hour": 2, "minute": 8, "second": 31}
